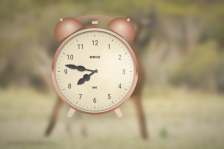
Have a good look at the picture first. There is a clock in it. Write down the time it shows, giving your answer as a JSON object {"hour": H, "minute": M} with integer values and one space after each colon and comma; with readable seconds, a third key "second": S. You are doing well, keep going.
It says {"hour": 7, "minute": 47}
